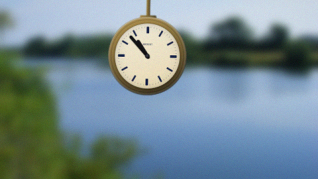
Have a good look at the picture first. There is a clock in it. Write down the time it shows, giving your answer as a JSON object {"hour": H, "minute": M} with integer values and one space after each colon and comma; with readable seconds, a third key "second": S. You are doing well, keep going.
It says {"hour": 10, "minute": 53}
